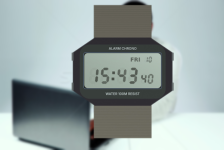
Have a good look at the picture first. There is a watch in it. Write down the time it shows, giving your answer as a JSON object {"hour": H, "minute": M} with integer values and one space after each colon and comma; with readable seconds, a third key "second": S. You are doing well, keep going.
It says {"hour": 15, "minute": 43, "second": 40}
